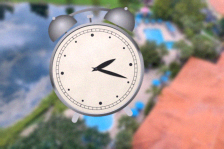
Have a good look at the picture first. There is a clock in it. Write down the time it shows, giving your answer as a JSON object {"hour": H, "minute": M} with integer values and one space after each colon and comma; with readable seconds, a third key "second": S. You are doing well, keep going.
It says {"hour": 2, "minute": 19}
